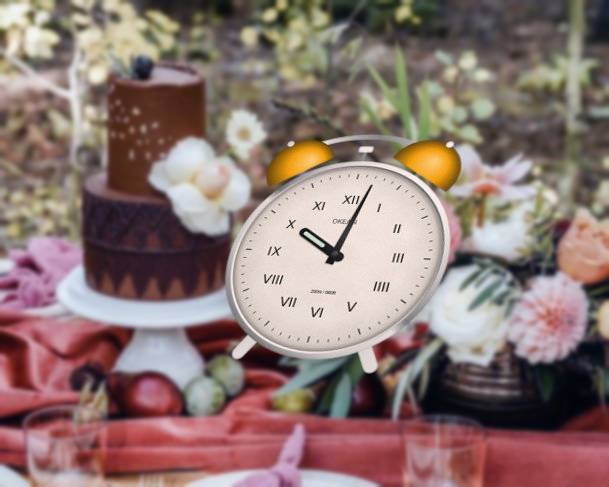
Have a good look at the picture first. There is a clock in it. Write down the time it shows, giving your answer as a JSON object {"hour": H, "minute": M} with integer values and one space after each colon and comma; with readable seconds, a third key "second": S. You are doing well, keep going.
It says {"hour": 10, "minute": 2}
